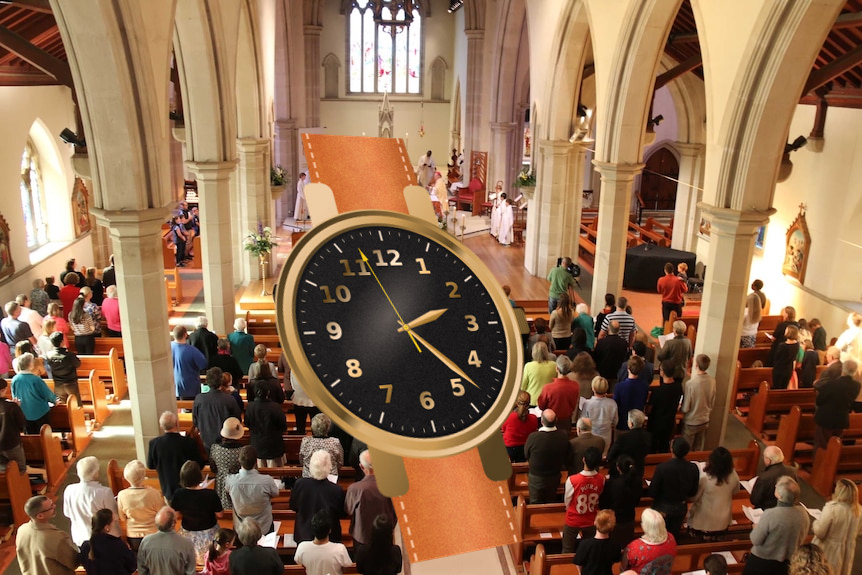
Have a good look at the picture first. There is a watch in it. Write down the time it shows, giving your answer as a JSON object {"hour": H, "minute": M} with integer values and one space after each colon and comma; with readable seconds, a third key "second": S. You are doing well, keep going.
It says {"hour": 2, "minute": 22, "second": 57}
